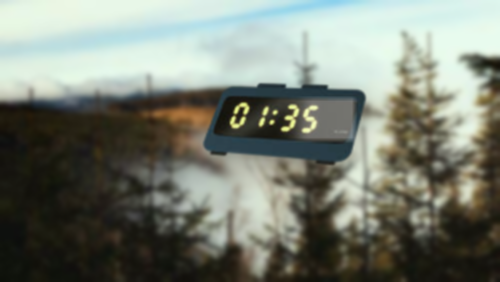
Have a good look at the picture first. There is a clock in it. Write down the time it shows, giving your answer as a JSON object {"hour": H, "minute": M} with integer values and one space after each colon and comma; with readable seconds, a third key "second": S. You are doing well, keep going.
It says {"hour": 1, "minute": 35}
